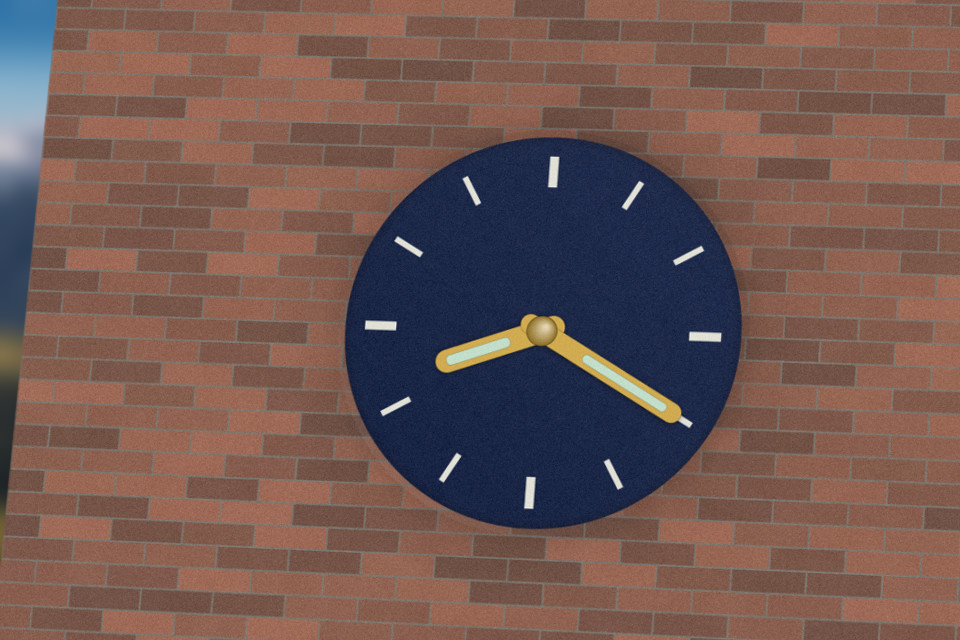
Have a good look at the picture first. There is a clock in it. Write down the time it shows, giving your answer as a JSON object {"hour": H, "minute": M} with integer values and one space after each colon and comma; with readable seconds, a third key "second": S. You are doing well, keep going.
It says {"hour": 8, "minute": 20}
